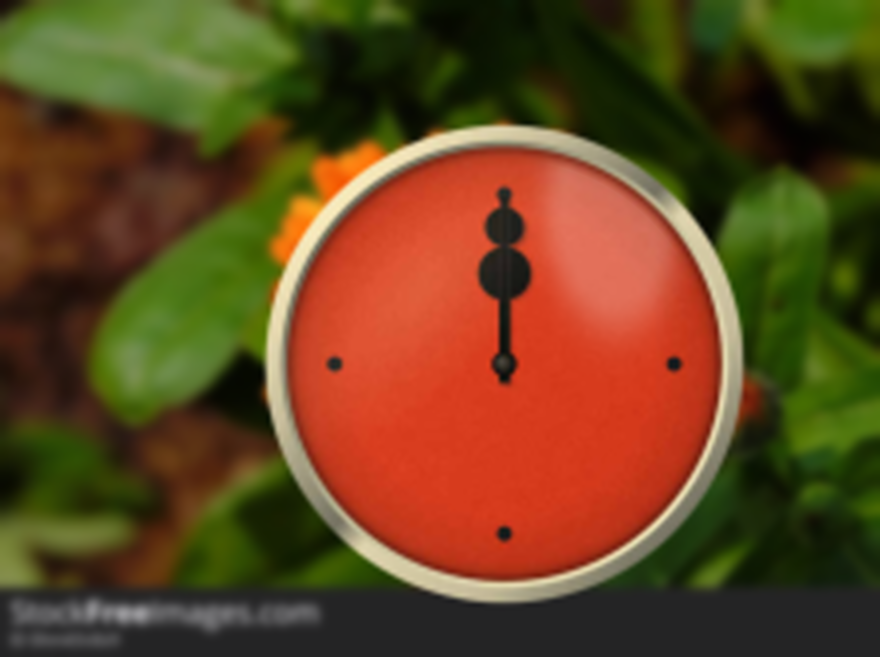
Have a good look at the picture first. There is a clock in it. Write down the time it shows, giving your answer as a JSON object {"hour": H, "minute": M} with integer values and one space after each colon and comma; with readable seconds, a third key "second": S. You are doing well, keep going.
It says {"hour": 12, "minute": 0}
